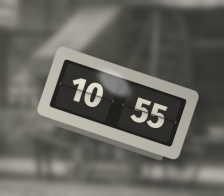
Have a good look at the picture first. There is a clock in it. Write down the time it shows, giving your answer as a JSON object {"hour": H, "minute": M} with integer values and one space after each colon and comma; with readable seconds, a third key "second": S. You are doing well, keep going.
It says {"hour": 10, "minute": 55}
